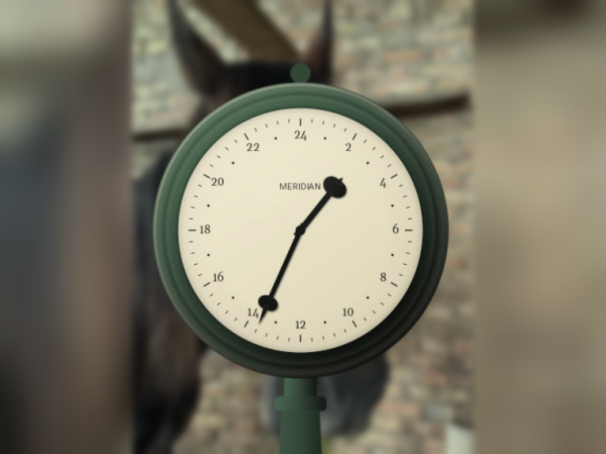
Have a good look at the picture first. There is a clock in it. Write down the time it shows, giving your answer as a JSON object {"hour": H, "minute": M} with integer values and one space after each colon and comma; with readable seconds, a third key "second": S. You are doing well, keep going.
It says {"hour": 2, "minute": 34}
